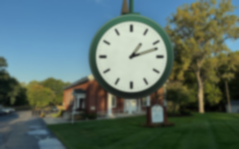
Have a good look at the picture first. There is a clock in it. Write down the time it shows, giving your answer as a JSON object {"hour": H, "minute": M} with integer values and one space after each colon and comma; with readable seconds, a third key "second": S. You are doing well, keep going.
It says {"hour": 1, "minute": 12}
